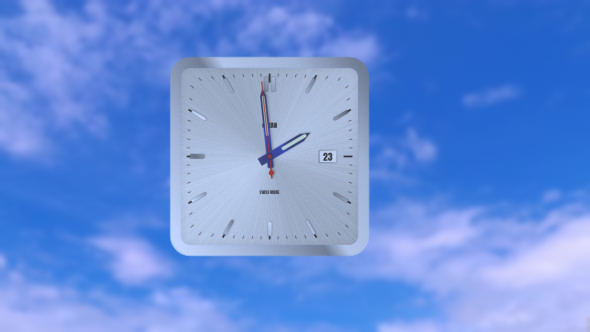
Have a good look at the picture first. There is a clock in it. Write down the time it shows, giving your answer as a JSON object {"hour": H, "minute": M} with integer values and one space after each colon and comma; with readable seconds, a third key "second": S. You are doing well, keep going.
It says {"hour": 1, "minute": 58, "second": 59}
